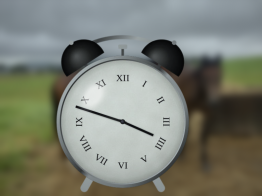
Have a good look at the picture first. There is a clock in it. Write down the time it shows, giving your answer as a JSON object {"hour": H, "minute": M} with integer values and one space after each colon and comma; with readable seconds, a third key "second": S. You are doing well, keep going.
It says {"hour": 3, "minute": 48}
